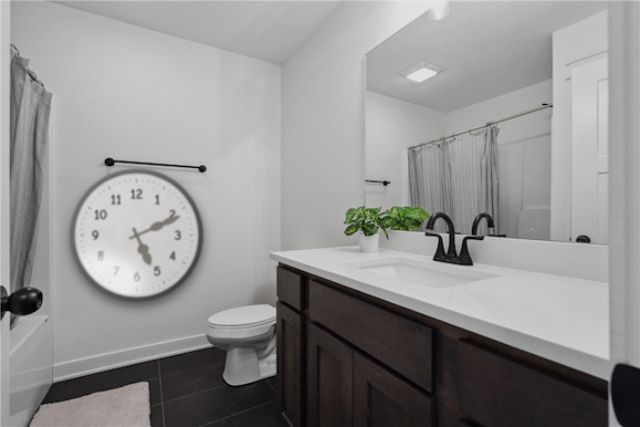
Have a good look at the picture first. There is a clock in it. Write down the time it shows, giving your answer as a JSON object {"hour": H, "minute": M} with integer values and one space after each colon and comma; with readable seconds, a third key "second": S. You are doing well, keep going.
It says {"hour": 5, "minute": 11}
